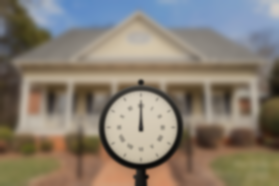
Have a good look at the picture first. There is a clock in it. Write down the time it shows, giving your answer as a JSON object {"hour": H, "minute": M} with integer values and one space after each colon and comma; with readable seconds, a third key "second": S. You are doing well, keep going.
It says {"hour": 12, "minute": 0}
